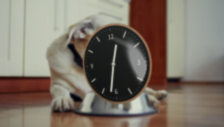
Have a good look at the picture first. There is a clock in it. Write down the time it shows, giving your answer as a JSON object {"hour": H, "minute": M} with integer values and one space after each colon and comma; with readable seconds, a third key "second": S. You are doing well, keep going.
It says {"hour": 12, "minute": 32}
